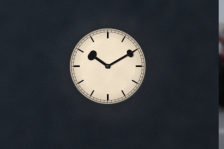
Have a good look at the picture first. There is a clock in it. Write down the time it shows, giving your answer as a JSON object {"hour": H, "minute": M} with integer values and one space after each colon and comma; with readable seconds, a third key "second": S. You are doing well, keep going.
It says {"hour": 10, "minute": 10}
